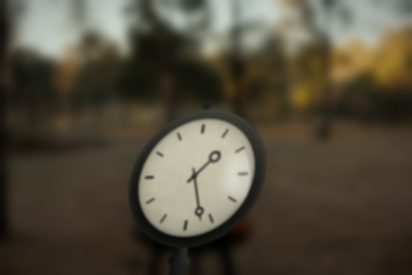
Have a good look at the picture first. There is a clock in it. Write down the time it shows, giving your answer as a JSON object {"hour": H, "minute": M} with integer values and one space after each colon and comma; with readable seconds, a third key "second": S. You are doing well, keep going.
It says {"hour": 1, "minute": 27}
